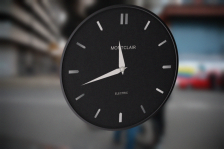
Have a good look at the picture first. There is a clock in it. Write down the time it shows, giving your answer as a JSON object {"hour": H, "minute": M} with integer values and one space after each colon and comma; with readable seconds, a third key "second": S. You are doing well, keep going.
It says {"hour": 11, "minute": 42}
